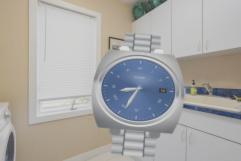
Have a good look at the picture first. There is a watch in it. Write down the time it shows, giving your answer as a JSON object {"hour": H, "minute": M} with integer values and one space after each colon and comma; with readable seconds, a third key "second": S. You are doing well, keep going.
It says {"hour": 8, "minute": 34}
